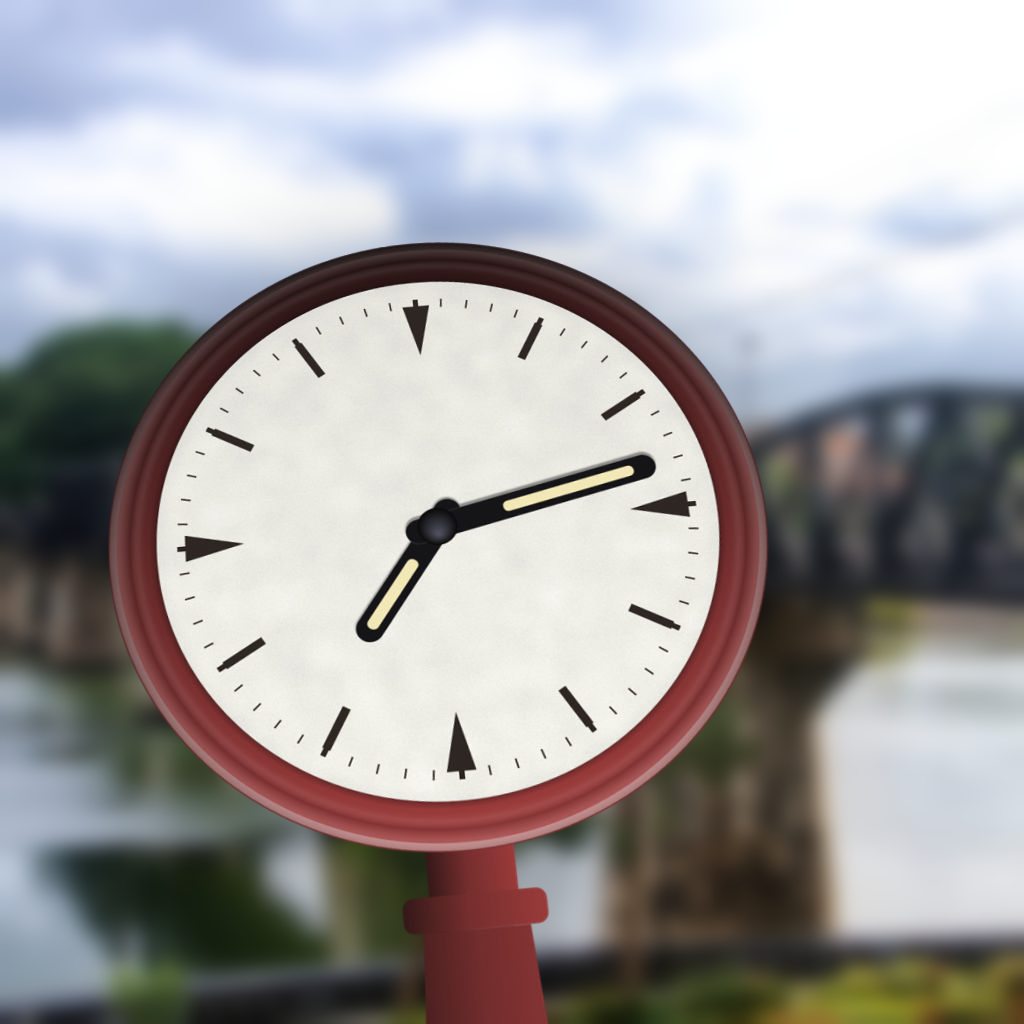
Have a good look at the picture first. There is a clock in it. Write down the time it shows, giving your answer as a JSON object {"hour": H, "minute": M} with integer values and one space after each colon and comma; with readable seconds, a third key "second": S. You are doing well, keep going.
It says {"hour": 7, "minute": 13}
